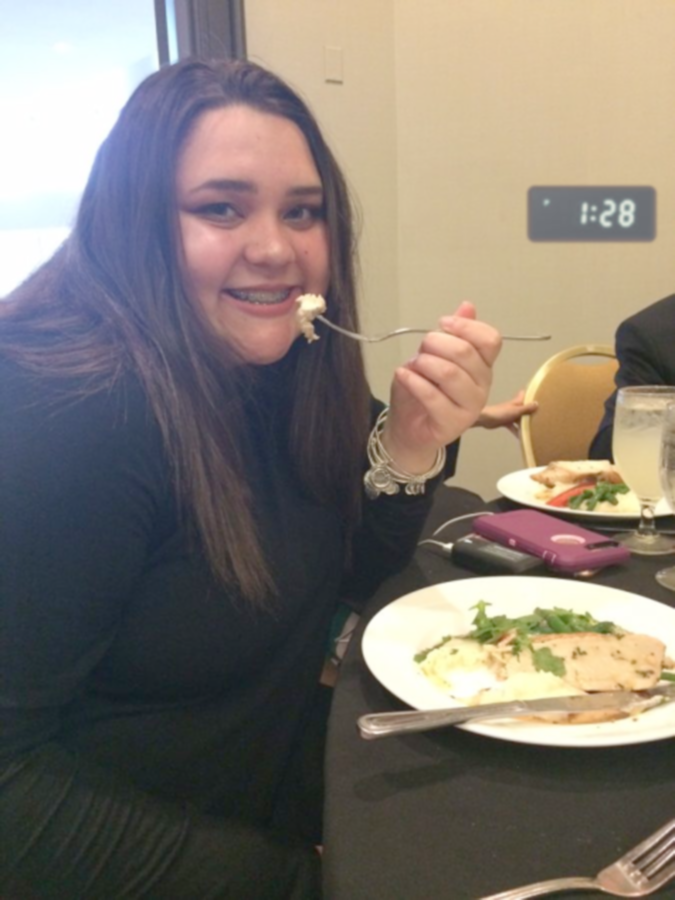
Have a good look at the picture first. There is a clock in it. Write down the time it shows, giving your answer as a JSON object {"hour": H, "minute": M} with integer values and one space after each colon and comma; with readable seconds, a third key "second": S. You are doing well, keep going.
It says {"hour": 1, "minute": 28}
